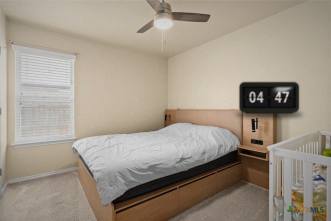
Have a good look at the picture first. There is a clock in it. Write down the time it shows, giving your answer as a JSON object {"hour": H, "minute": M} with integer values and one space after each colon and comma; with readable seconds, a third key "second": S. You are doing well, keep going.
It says {"hour": 4, "minute": 47}
